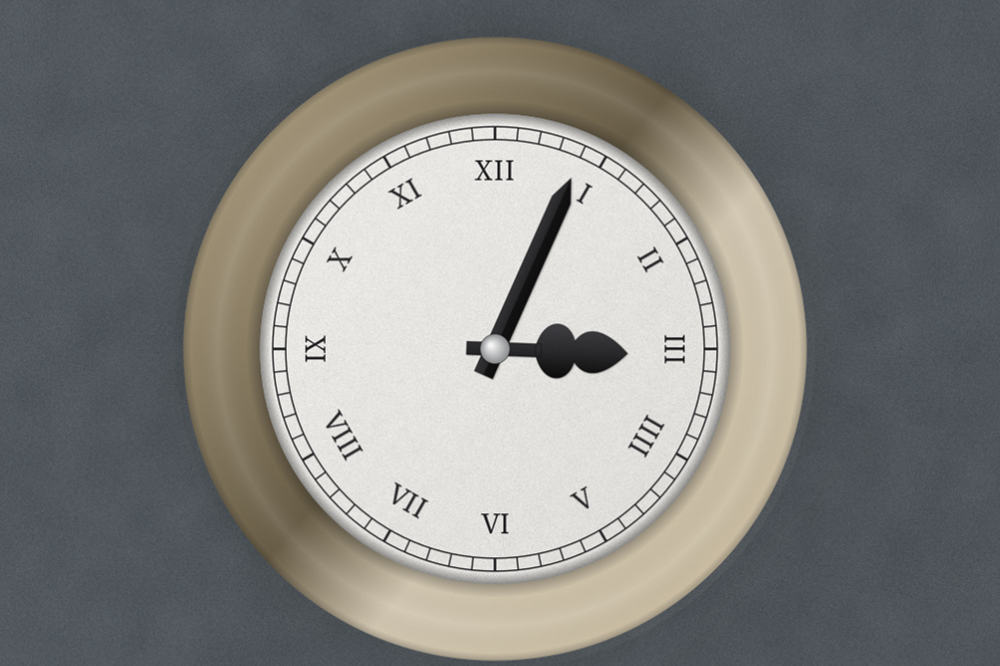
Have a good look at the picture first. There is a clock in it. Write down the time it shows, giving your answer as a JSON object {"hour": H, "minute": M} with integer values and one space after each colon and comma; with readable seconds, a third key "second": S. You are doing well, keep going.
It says {"hour": 3, "minute": 4}
